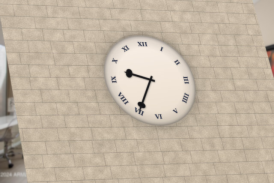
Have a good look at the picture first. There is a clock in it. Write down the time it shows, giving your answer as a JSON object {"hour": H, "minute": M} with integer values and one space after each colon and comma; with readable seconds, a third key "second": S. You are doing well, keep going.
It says {"hour": 9, "minute": 35}
